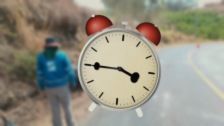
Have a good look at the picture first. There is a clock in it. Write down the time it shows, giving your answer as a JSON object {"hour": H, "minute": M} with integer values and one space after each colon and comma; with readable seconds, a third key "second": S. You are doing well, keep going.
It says {"hour": 3, "minute": 45}
